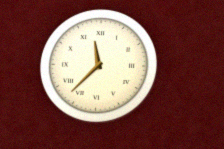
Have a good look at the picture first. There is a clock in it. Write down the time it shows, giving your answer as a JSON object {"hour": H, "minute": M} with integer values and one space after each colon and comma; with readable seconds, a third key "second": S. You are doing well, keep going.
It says {"hour": 11, "minute": 37}
